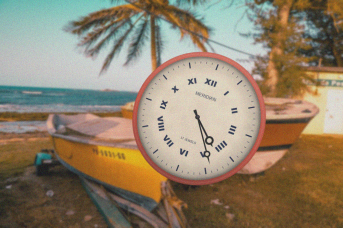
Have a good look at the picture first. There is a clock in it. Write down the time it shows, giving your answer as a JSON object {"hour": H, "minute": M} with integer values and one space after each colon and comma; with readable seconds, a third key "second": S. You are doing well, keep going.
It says {"hour": 4, "minute": 24}
